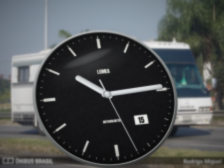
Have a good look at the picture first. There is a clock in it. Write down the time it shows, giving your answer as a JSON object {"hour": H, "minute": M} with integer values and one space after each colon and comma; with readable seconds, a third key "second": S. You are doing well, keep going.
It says {"hour": 10, "minute": 14, "second": 27}
